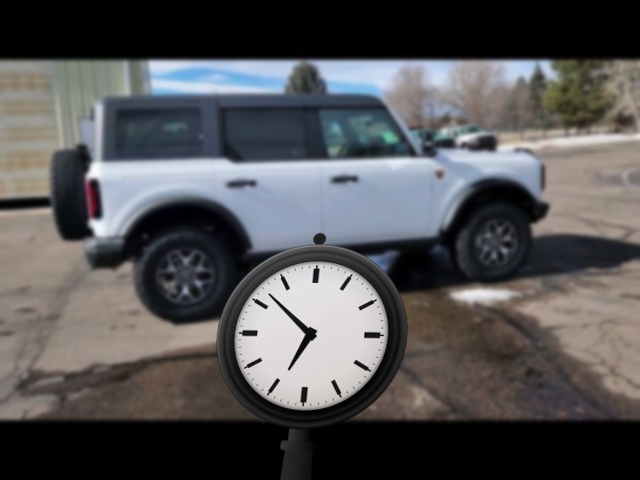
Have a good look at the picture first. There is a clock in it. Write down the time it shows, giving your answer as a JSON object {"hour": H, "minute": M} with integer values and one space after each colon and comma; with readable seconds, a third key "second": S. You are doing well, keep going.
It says {"hour": 6, "minute": 52}
